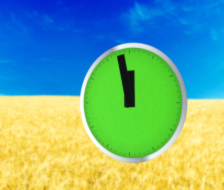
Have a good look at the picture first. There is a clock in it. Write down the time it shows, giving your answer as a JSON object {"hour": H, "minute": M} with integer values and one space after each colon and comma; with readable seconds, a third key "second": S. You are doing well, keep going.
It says {"hour": 11, "minute": 58}
